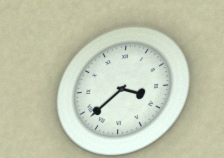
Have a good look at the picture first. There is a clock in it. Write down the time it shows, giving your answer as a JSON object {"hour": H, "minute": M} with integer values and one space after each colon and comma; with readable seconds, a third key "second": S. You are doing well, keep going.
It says {"hour": 3, "minute": 38}
